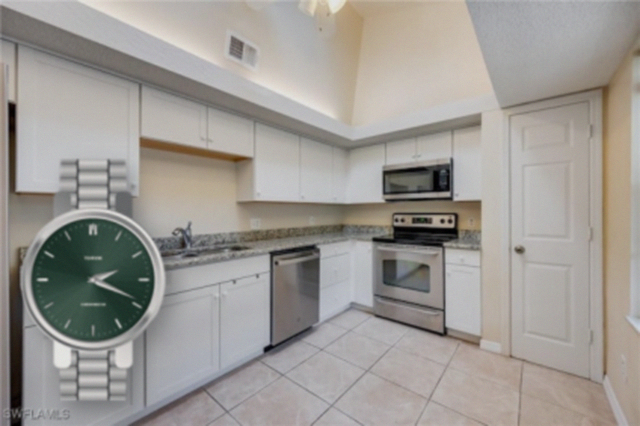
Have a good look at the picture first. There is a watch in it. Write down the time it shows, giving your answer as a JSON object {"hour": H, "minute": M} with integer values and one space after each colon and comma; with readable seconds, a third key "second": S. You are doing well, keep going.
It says {"hour": 2, "minute": 19}
